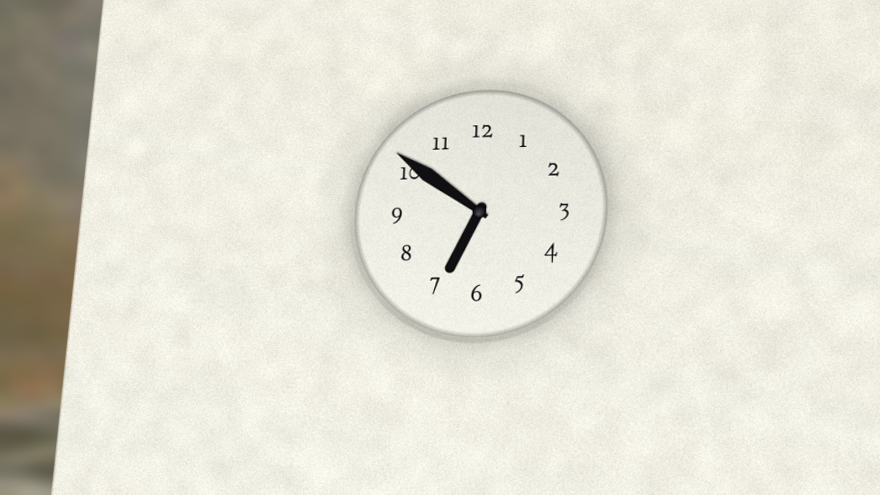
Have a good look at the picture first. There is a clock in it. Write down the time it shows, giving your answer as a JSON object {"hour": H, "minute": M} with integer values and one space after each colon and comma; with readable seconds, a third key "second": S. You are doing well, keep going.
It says {"hour": 6, "minute": 51}
